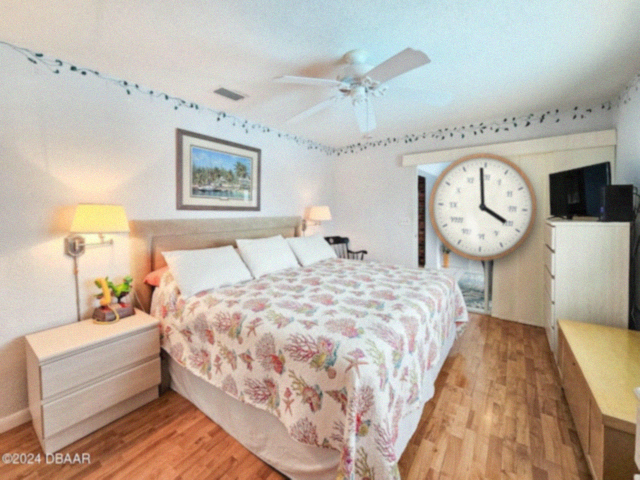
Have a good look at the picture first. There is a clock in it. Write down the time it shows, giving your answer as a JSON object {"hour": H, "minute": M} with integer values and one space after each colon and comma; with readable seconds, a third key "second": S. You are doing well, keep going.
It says {"hour": 3, "minute": 59}
